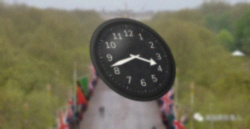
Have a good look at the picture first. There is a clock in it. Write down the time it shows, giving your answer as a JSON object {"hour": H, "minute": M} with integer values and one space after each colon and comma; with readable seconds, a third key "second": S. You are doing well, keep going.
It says {"hour": 3, "minute": 42}
